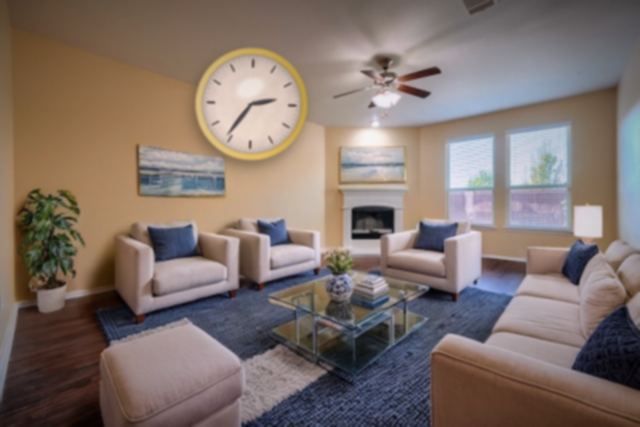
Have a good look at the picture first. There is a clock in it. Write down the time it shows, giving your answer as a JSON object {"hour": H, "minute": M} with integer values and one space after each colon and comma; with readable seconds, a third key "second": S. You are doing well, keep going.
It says {"hour": 2, "minute": 36}
